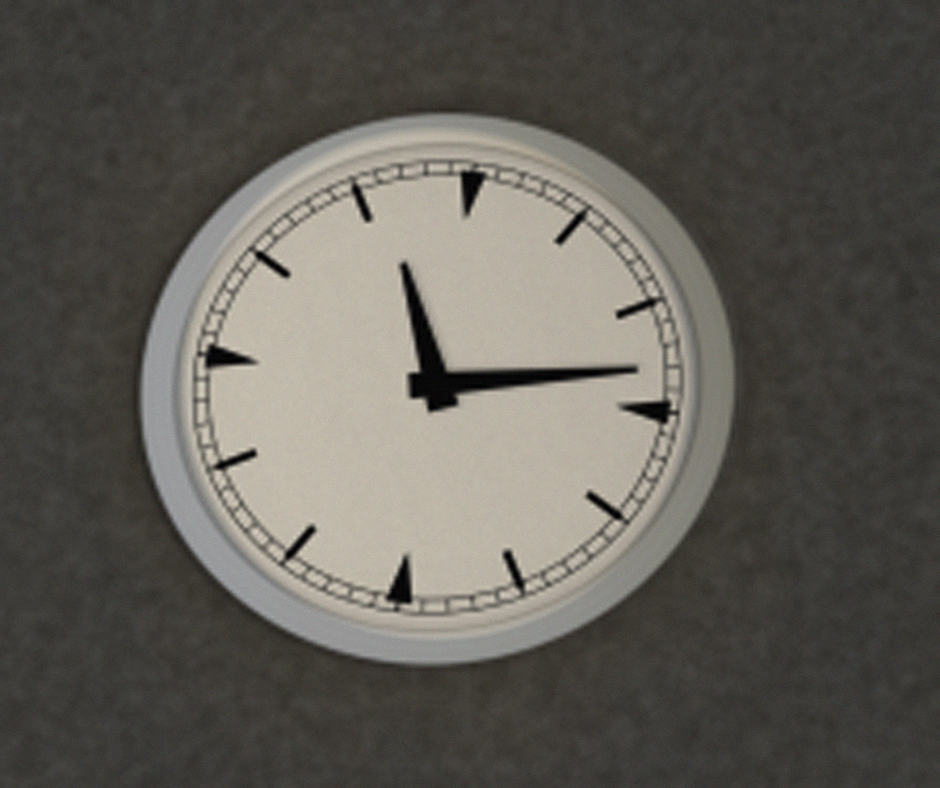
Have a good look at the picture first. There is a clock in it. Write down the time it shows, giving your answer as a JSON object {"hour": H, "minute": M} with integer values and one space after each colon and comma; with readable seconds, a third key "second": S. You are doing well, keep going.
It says {"hour": 11, "minute": 13}
